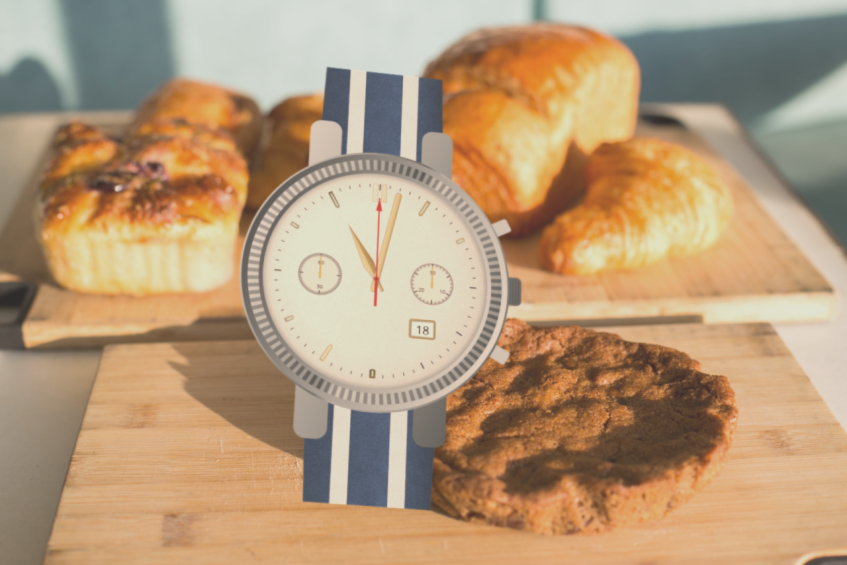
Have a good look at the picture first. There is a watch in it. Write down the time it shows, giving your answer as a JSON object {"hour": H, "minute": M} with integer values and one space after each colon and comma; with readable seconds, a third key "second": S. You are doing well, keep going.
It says {"hour": 11, "minute": 2}
